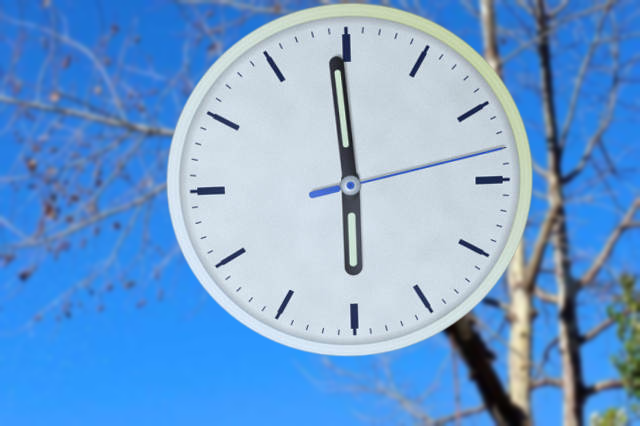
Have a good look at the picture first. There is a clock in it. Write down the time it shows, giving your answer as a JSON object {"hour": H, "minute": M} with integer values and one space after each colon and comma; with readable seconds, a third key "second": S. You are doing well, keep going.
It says {"hour": 5, "minute": 59, "second": 13}
